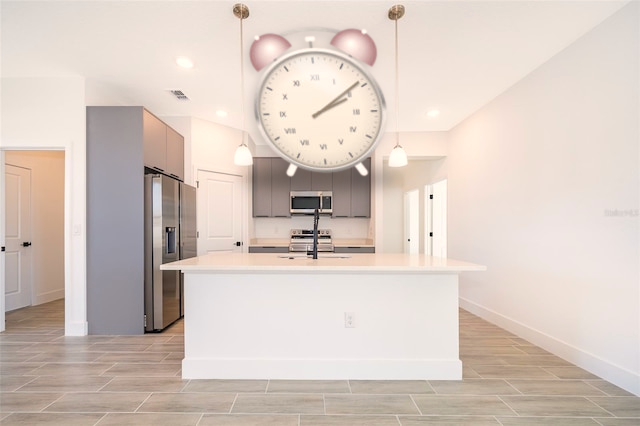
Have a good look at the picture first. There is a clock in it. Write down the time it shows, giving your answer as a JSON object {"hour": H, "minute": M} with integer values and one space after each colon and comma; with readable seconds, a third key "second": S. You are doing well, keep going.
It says {"hour": 2, "minute": 9}
